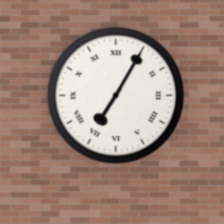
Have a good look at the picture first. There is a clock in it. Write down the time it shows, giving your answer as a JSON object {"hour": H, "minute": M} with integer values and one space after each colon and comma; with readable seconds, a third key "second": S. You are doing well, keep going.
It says {"hour": 7, "minute": 5}
